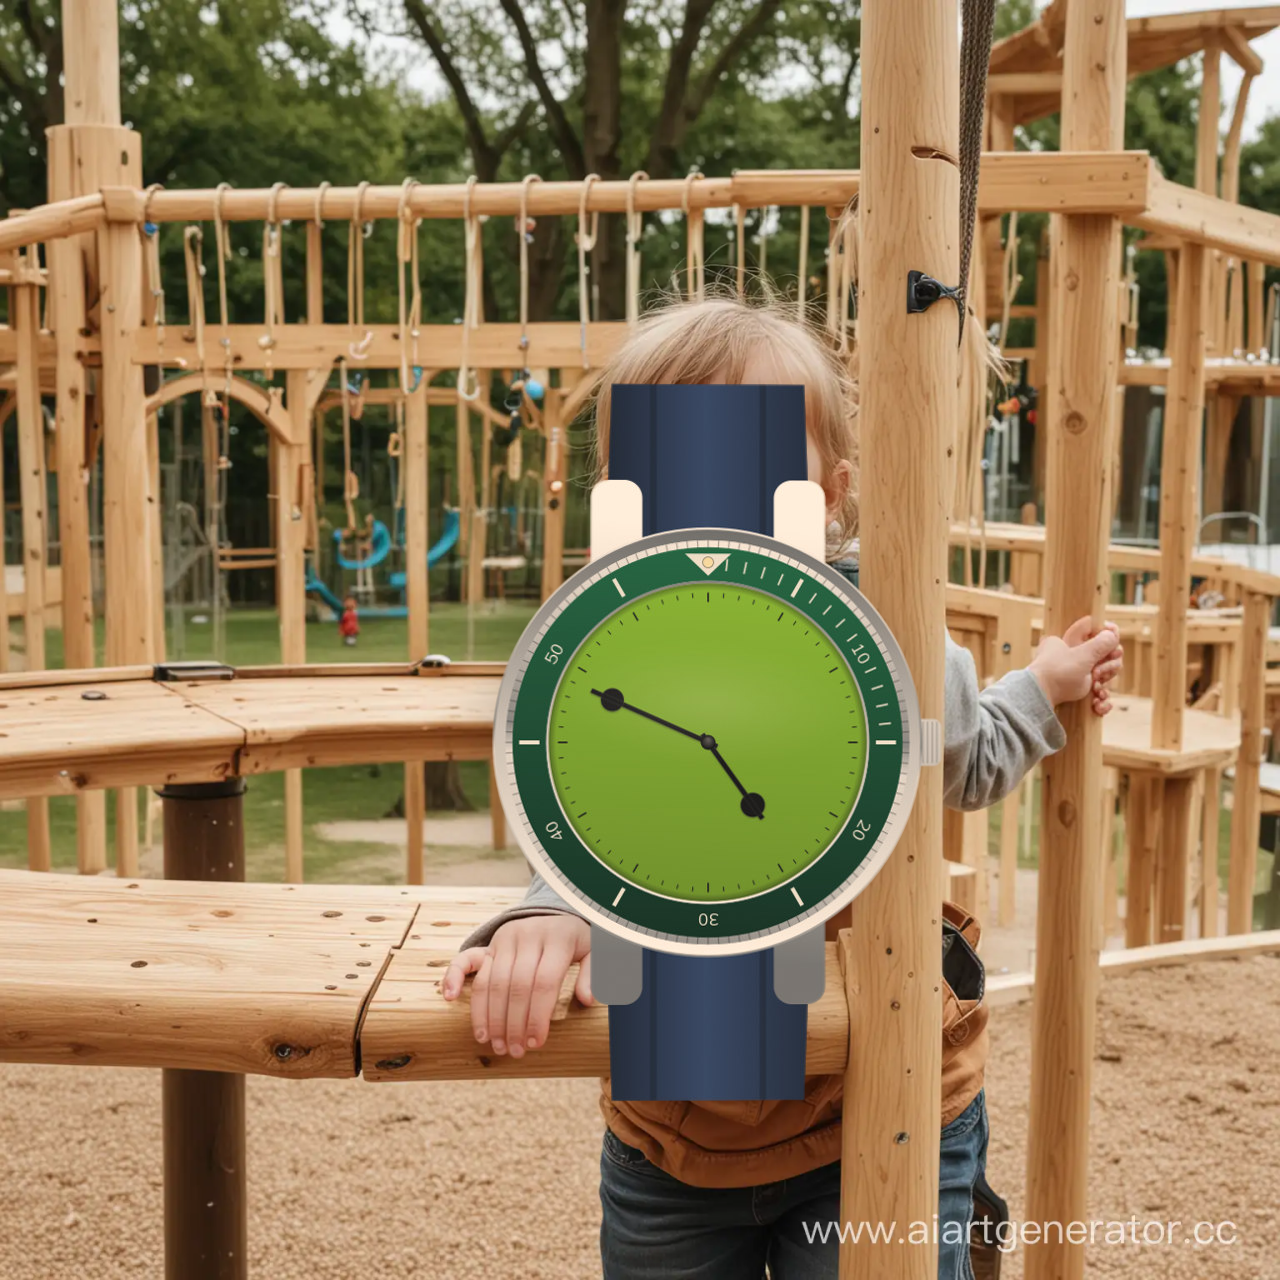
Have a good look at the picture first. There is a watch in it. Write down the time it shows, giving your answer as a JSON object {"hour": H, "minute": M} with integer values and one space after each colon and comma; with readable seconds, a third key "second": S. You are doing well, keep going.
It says {"hour": 4, "minute": 49}
